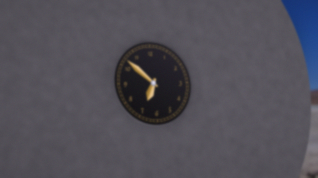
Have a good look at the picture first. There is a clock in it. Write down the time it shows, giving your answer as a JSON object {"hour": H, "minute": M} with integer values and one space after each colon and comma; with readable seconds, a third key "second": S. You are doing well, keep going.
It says {"hour": 6, "minute": 52}
